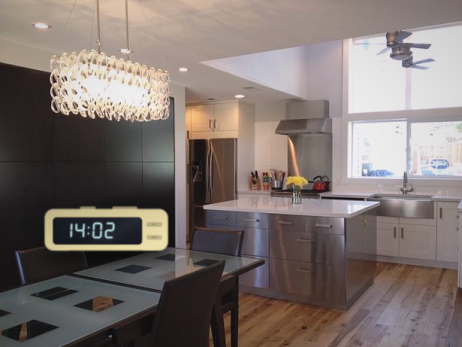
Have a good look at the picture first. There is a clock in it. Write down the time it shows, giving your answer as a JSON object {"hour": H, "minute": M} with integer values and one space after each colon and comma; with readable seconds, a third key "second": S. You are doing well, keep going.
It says {"hour": 14, "minute": 2}
